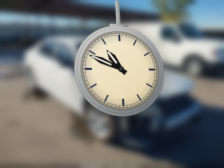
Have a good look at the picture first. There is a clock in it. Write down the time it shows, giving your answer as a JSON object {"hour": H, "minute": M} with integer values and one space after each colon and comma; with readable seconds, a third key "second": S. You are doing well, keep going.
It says {"hour": 10, "minute": 49}
